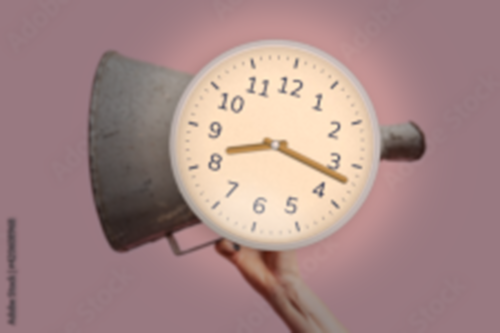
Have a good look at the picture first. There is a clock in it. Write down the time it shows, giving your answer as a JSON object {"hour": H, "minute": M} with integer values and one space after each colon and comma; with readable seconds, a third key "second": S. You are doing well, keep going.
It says {"hour": 8, "minute": 17}
